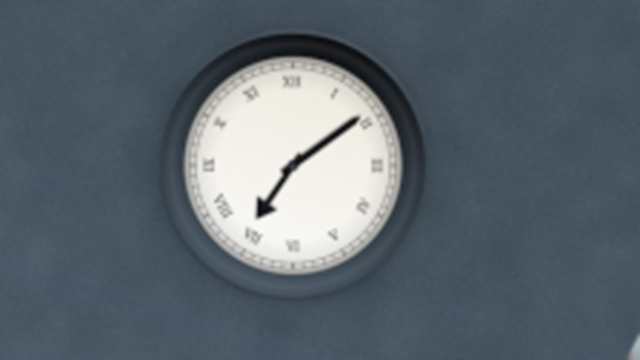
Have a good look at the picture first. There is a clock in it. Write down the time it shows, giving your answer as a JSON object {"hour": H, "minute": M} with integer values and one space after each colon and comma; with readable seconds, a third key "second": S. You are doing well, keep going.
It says {"hour": 7, "minute": 9}
